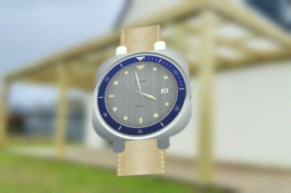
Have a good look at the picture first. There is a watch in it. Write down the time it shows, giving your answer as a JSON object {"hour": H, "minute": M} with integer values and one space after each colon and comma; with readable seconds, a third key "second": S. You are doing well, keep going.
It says {"hour": 3, "minute": 58}
